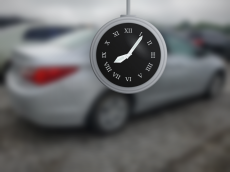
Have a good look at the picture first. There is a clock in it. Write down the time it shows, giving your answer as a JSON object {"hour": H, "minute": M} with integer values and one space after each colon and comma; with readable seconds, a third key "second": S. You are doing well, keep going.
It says {"hour": 8, "minute": 6}
